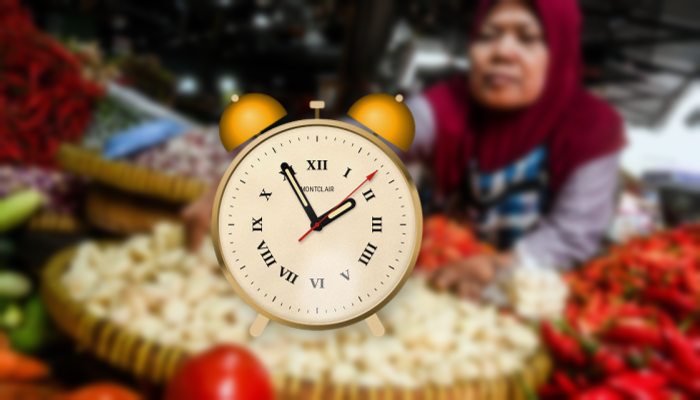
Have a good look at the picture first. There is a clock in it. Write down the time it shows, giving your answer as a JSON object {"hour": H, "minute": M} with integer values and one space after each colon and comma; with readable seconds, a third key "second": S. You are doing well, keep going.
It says {"hour": 1, "minute": 55, "second": 8}
